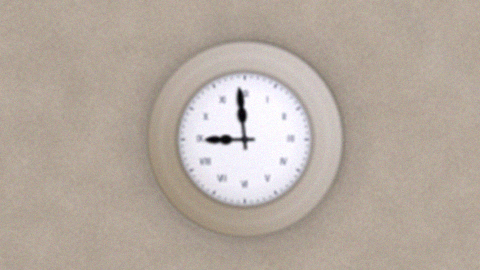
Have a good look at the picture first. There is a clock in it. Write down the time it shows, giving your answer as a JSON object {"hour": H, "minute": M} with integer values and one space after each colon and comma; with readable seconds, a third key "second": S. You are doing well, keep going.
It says {"hour": 8, "minute": 59}
